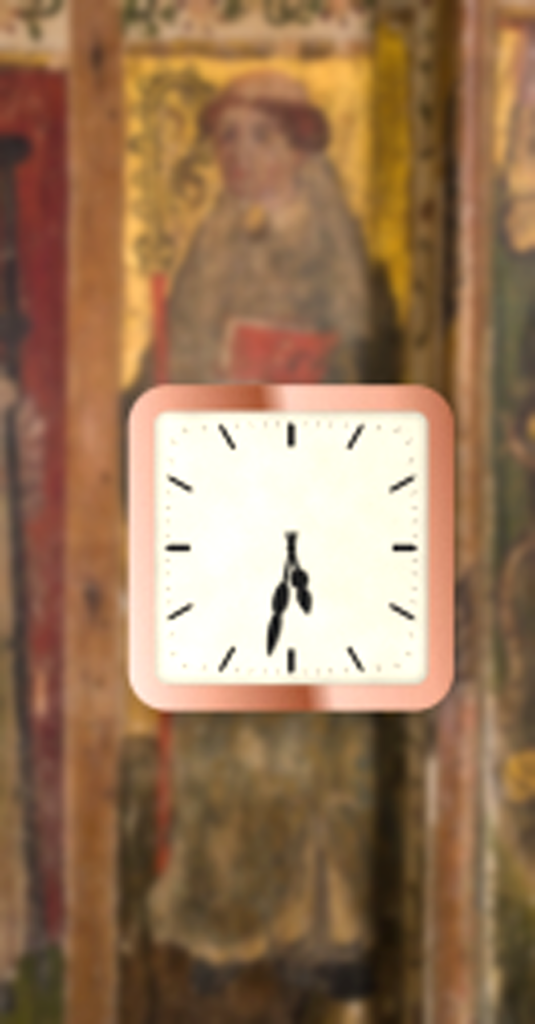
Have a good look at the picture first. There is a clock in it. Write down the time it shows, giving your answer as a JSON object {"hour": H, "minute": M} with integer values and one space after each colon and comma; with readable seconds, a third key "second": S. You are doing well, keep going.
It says {"hour": 5, "minute": 32}
